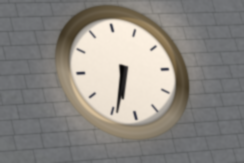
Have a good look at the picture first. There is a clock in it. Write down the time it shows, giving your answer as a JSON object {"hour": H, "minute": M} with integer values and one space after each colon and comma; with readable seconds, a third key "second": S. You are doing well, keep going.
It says {"hour": 6, "minute": 34}
